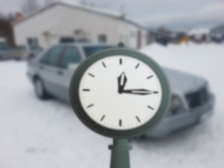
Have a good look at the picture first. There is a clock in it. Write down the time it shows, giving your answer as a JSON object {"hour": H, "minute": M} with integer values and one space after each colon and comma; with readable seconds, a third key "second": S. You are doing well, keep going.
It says {"hour": 12, "minute": 15}
